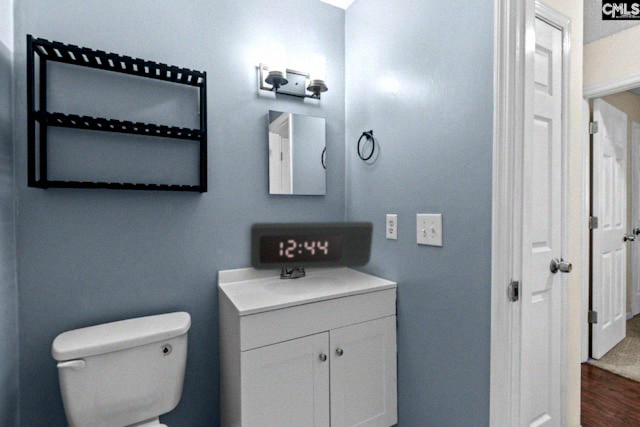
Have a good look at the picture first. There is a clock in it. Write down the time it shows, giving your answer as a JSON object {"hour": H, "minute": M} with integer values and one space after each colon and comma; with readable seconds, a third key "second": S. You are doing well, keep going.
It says {"hour": 12, "minute": 44}
